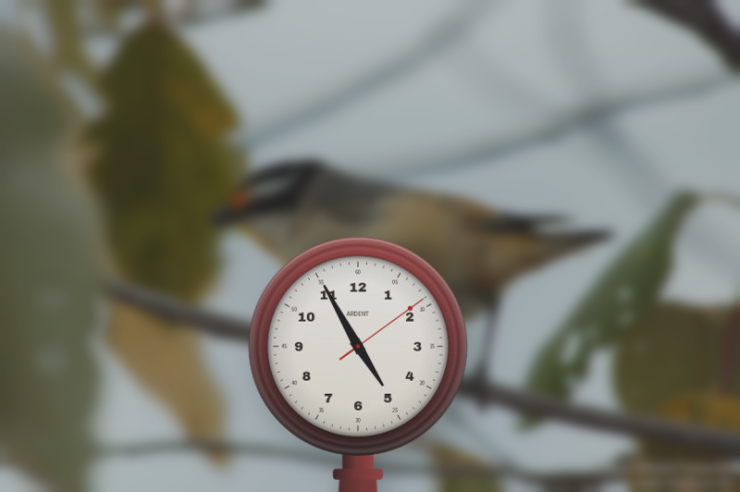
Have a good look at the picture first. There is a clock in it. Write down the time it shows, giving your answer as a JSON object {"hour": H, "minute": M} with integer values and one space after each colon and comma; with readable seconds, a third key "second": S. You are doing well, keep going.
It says {"hour": 4, "minute": 55, "second": 9}
